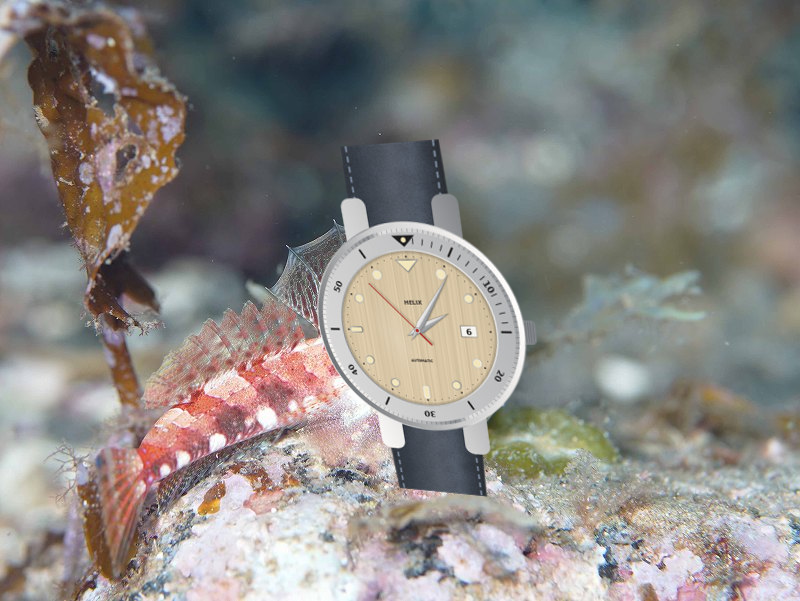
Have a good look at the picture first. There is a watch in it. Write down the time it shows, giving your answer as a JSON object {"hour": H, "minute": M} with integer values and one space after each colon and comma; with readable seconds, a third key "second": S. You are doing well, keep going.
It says {"hour": 2, "minute": 5, "second": 53}
